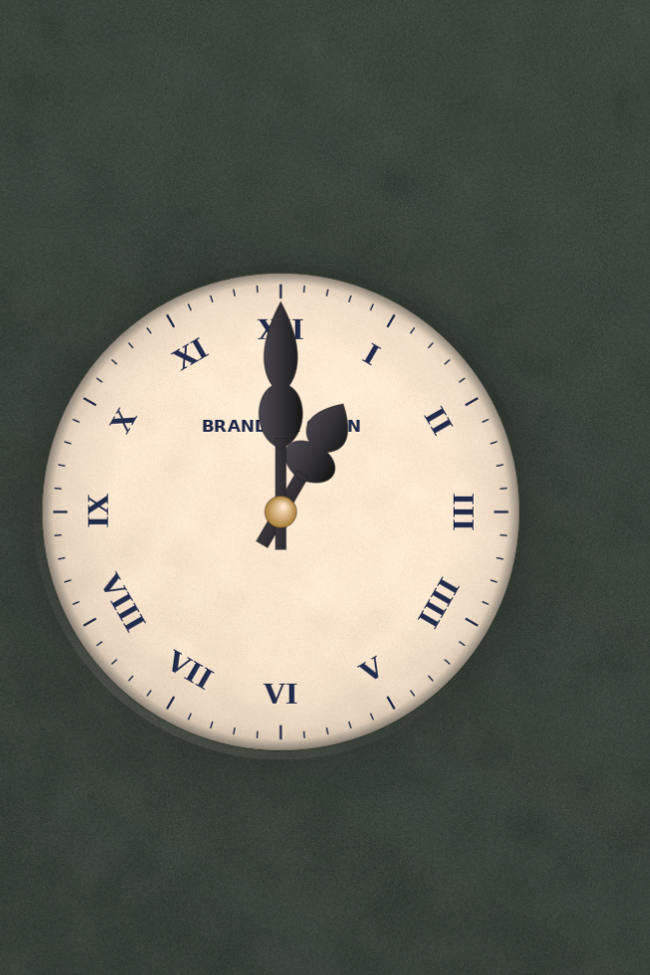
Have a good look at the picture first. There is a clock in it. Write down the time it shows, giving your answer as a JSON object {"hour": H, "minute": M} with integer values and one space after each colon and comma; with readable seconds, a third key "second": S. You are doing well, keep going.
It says {"hour": 1, "minute": 0}
